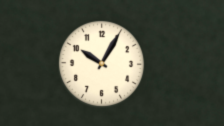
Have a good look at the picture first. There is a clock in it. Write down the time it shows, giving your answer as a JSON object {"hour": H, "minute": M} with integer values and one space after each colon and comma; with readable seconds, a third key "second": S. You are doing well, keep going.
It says {"hour": 10, "minute": 5}
